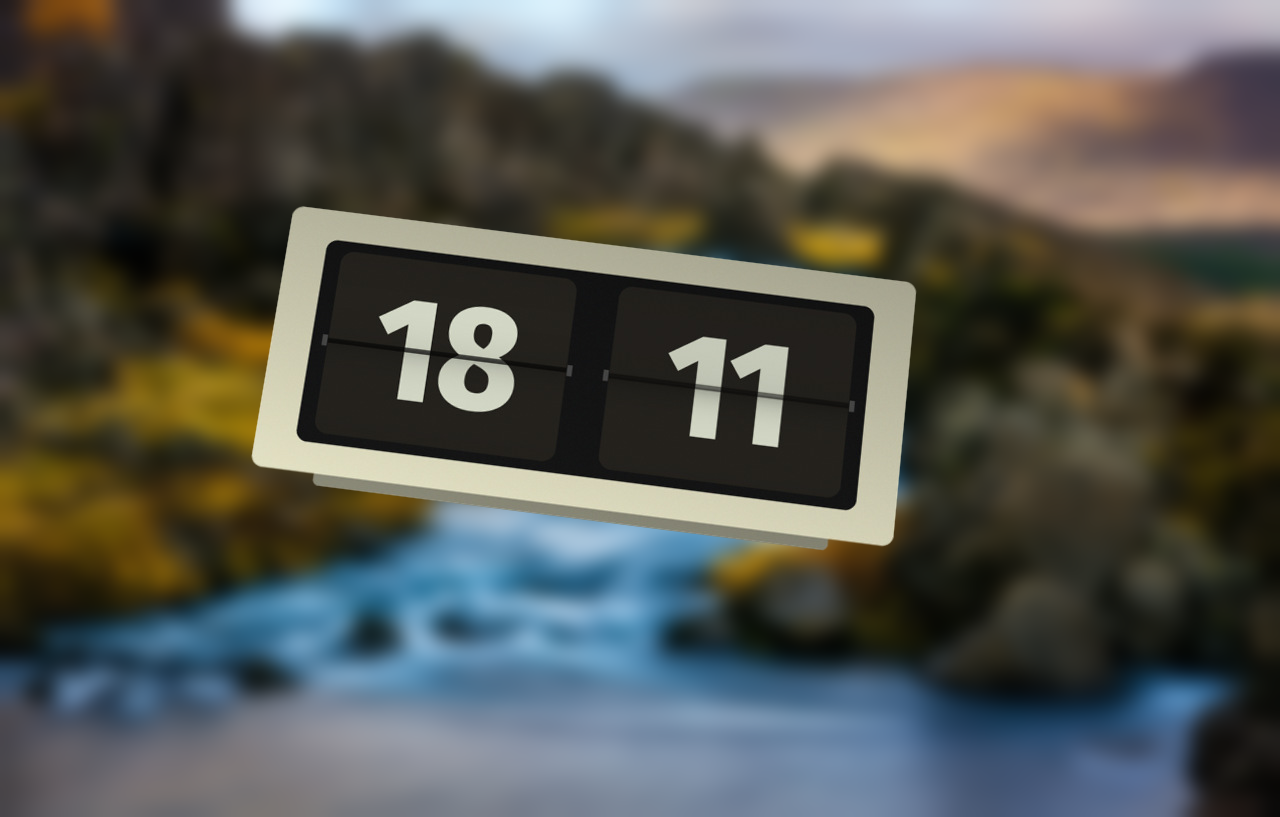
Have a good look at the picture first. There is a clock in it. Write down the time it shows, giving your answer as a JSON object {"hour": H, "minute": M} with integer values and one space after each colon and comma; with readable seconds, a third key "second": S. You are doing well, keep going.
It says {"hour": 18, "minute": 11}
